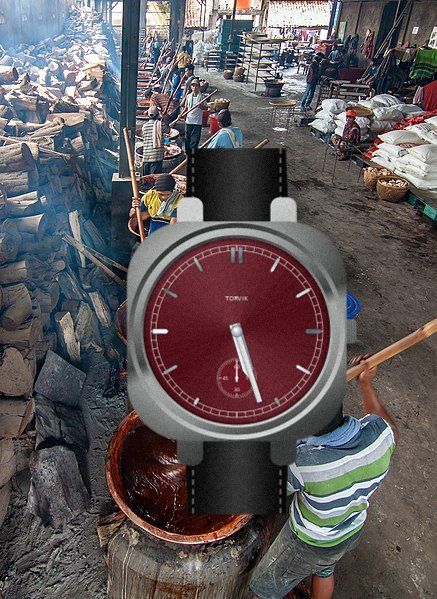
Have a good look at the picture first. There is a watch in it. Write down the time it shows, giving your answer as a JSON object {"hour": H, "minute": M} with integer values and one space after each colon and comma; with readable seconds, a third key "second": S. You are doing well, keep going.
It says {"hour": 5, "minute": 27}
